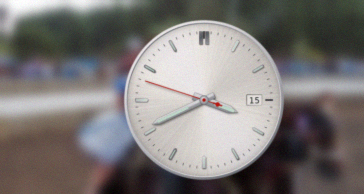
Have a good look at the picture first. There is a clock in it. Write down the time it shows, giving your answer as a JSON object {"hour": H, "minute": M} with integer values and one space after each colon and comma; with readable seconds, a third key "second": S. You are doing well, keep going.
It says {"hour": 3, "minute": 40, "second": 48}
